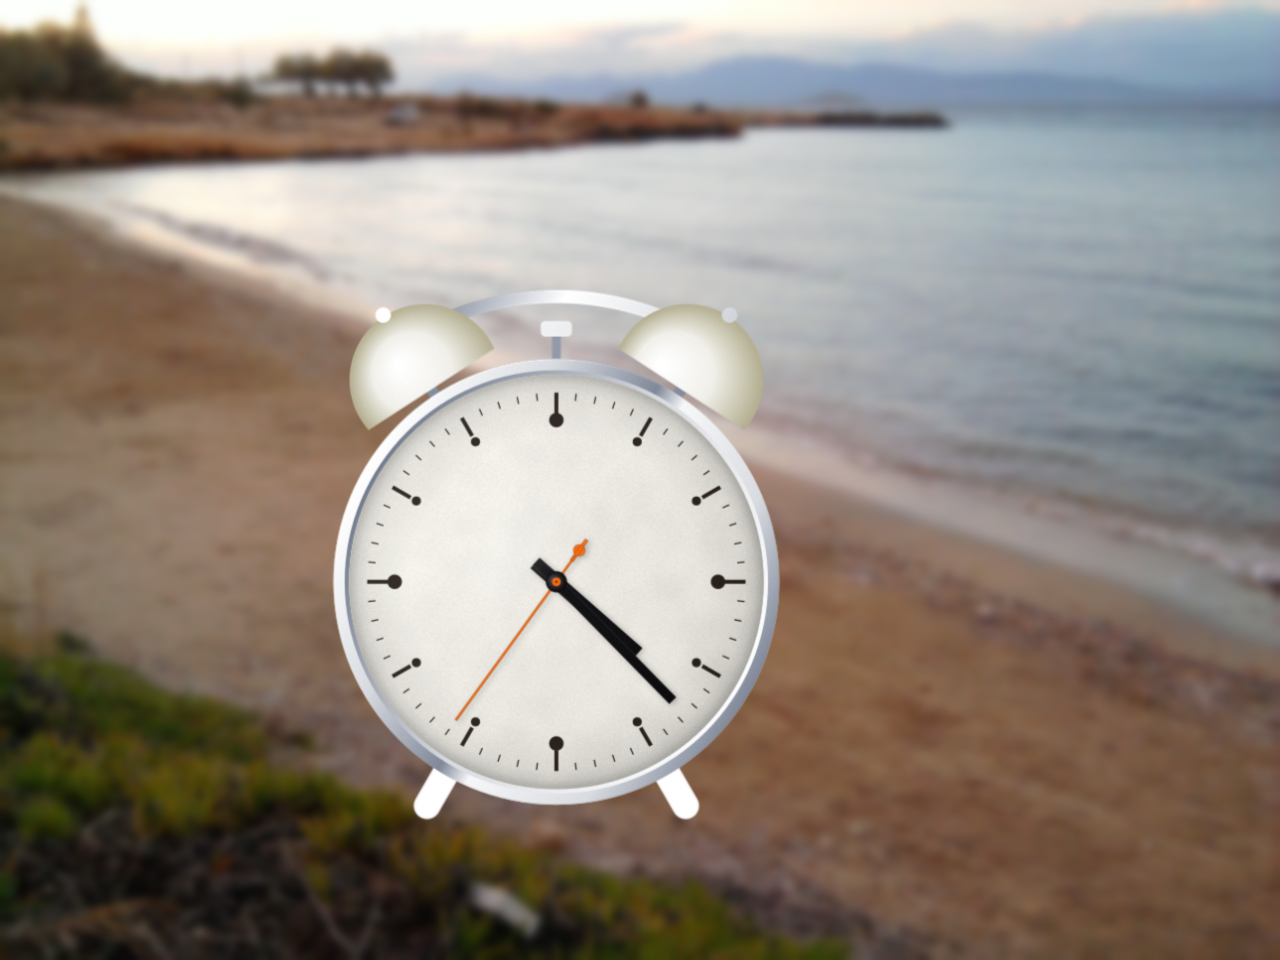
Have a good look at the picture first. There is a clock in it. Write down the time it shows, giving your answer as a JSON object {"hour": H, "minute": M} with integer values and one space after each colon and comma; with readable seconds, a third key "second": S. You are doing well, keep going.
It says {"hour": 4, "minute": 22, "second": 36}
